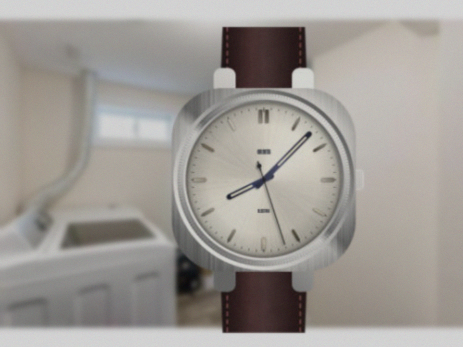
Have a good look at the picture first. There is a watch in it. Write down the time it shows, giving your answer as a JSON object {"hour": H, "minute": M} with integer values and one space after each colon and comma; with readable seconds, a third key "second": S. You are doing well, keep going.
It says {"hour": 8, "minute": 7, "second": 27}
